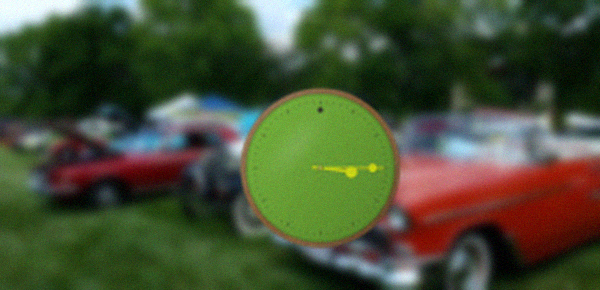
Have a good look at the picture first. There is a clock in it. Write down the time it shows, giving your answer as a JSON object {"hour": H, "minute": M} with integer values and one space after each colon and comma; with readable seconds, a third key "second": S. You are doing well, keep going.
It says {"hour": 3, "minute": 15}
